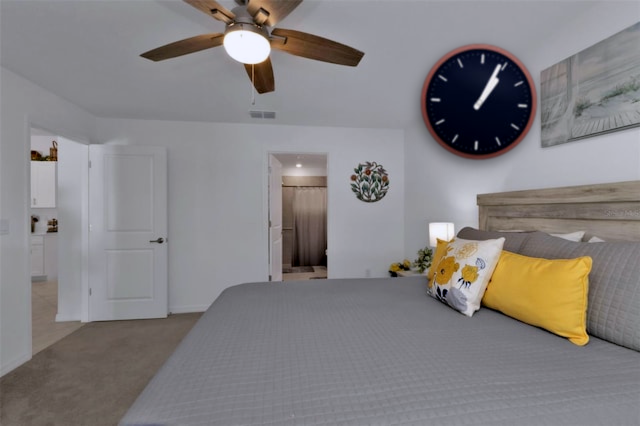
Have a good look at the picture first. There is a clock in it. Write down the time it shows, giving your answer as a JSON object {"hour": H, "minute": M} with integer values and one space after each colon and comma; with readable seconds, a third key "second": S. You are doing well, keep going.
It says {"hour": 1, "minute": 4}
